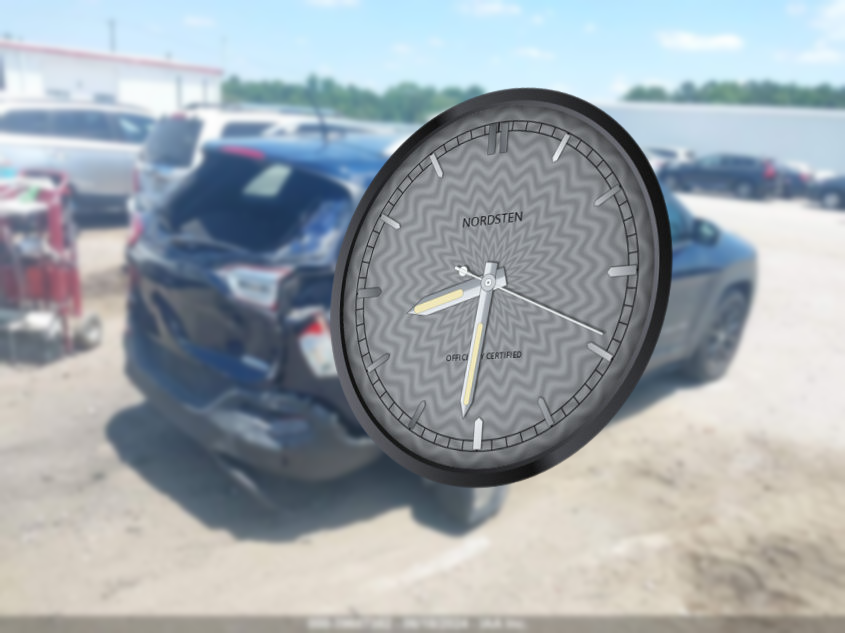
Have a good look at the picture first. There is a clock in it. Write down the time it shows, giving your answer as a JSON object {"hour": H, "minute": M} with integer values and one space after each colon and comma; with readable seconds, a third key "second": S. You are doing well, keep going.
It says {"hour": 8, "minute": 31, "second": 19}
